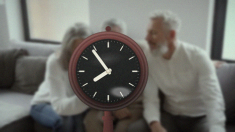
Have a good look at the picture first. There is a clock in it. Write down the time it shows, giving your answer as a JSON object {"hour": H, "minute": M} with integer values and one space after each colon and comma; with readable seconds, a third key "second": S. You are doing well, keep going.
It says {"hour": 7, "minute": 54}
